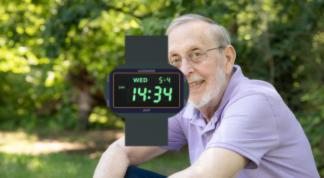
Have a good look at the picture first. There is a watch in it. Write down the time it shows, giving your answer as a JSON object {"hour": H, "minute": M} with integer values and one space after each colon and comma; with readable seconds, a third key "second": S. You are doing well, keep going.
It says {"hour": 14, "minute": 34}
